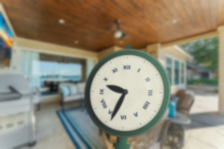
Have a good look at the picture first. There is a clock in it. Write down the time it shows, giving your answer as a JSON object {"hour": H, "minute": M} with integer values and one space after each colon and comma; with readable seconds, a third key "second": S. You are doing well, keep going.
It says {"hour": 9, "minute": 34}
